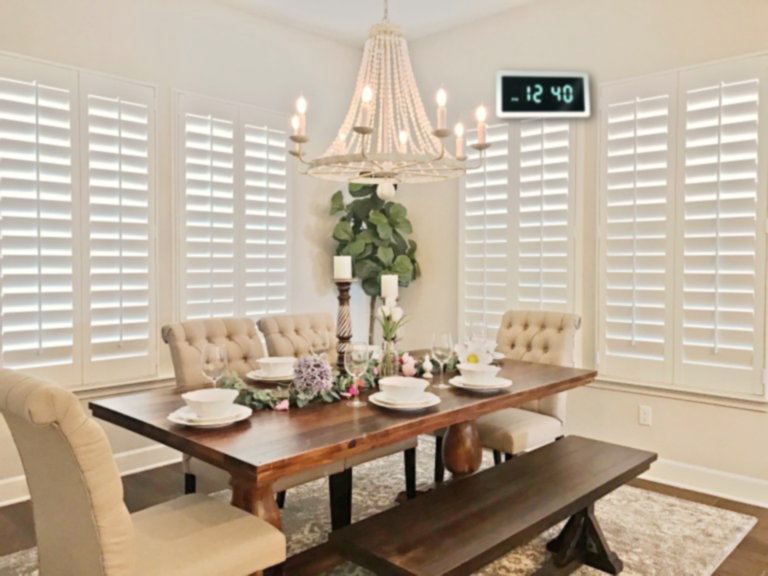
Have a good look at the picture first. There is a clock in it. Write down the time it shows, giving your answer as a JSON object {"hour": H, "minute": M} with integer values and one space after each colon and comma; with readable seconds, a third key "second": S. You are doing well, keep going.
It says {"hour": 12, "minute": 40}
